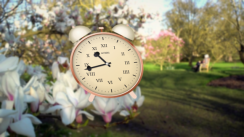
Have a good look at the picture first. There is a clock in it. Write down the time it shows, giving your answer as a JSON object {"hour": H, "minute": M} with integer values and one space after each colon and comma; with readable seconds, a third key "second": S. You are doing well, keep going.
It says {"hour": 10, "minute": 43}
